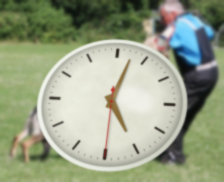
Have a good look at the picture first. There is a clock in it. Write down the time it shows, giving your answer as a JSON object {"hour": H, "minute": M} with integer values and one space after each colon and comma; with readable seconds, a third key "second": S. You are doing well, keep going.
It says {"hour": 5, "minute": 2, "second": 30}
